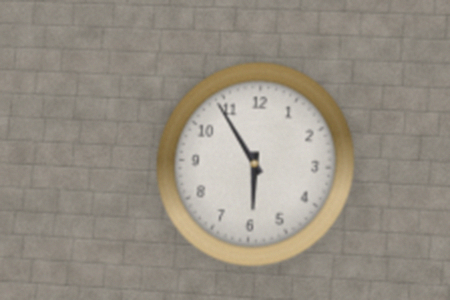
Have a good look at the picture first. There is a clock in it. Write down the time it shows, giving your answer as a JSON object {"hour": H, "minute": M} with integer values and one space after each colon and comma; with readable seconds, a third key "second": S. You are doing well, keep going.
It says {"hour": 5, "minute": 54}
